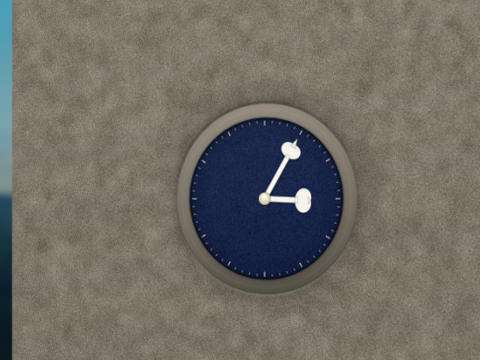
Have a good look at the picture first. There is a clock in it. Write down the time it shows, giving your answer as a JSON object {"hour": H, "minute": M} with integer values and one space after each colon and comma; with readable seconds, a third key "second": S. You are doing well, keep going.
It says {"hour": 3, "minute": 5}
